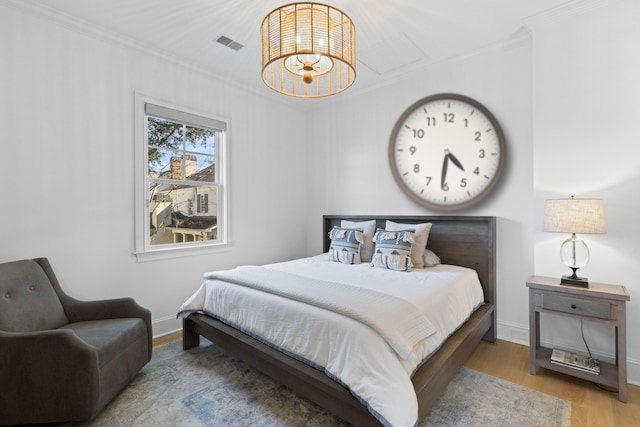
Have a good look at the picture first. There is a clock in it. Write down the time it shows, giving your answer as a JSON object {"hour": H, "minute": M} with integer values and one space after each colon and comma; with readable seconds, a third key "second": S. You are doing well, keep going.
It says {"hour": 4, "minute": 31}
